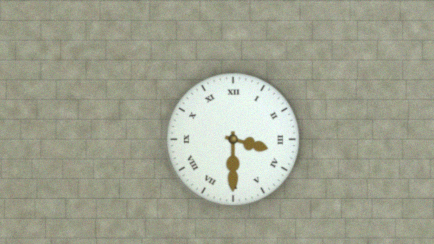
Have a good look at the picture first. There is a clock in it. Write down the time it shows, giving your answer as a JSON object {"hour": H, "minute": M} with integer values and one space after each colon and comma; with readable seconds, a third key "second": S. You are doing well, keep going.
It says {"hour": 3, "minute": 30}
